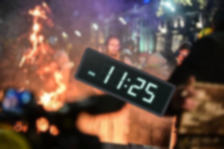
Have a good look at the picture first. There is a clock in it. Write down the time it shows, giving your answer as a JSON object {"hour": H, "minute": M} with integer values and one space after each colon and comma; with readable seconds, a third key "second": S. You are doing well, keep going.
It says {"hour": 11, "minute": 25}
